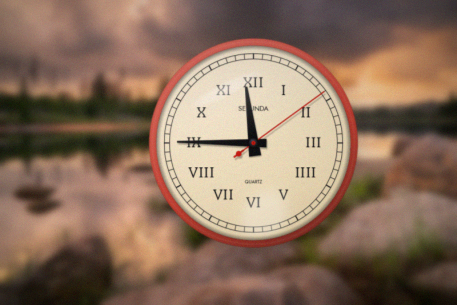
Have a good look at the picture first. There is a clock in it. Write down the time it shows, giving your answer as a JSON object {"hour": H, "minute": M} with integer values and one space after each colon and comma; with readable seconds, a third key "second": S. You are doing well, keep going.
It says {"hour": 11, "minute": 45, "second": 9}
